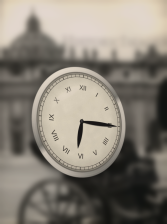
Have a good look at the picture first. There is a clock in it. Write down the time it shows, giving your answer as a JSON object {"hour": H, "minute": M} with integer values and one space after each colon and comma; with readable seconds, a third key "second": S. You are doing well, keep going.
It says {"hour": 6, "minute": 15}
